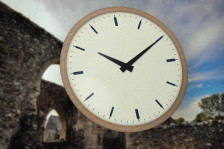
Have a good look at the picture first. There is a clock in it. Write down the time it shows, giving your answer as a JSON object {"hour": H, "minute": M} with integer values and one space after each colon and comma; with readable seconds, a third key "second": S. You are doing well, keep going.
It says {"hour": 10, "minute": 10}
